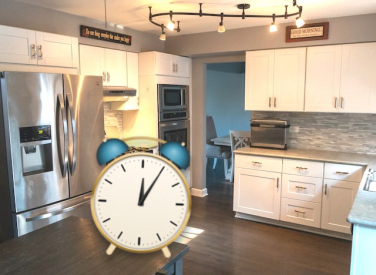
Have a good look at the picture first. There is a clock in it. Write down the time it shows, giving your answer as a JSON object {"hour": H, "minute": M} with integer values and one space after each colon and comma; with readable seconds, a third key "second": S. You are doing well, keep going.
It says {"hour": 12, "minute": 5}
